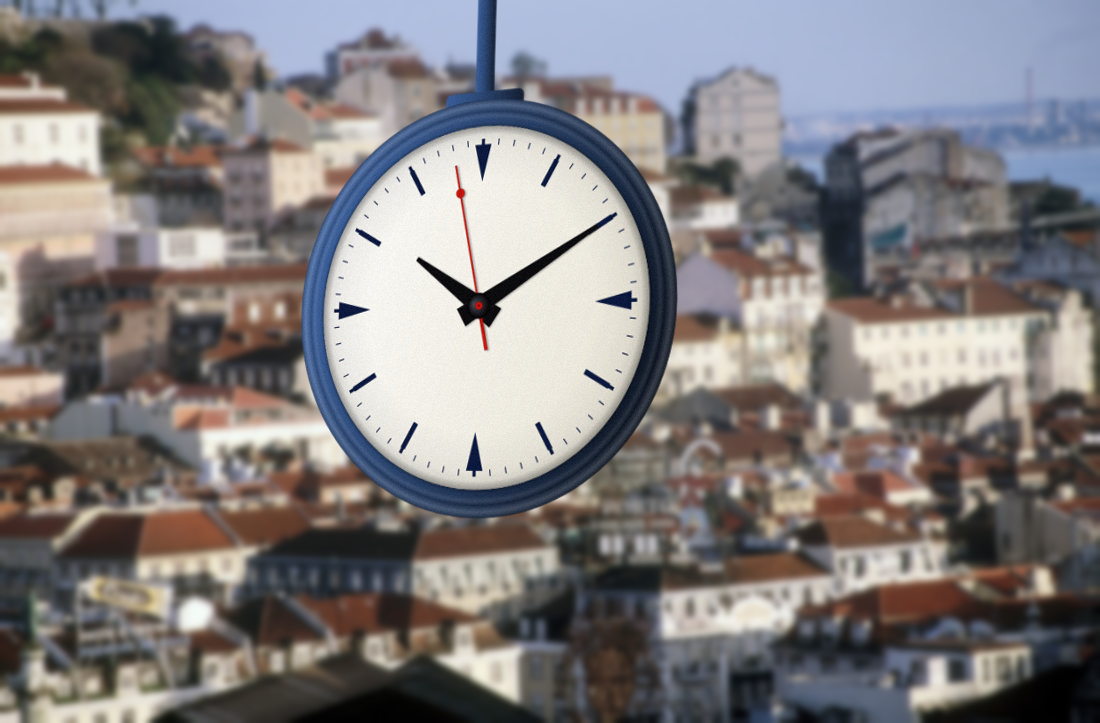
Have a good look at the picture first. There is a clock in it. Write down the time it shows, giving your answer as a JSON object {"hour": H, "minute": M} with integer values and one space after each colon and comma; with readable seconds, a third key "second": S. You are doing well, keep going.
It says {"hour": 10, "minute": 9, "second": 58}
